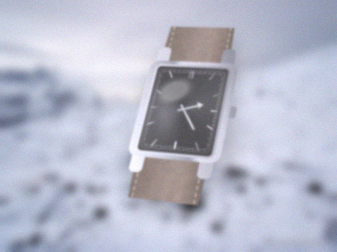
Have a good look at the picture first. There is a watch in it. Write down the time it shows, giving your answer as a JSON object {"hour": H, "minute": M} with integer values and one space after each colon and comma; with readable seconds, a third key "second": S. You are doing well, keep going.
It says {"hour": 2, "minute": 24}
